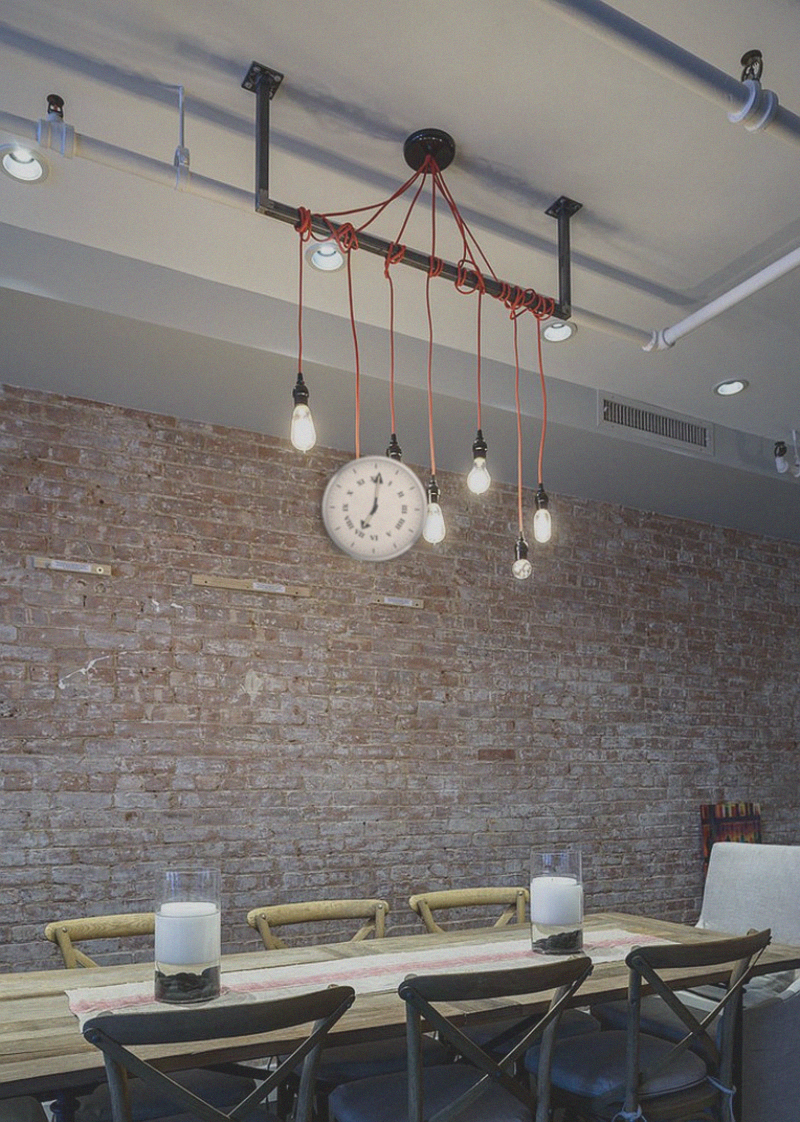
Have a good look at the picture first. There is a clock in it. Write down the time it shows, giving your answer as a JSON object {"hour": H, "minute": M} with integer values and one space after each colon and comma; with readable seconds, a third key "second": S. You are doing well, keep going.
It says {"hour": 7, "minute": 1}
